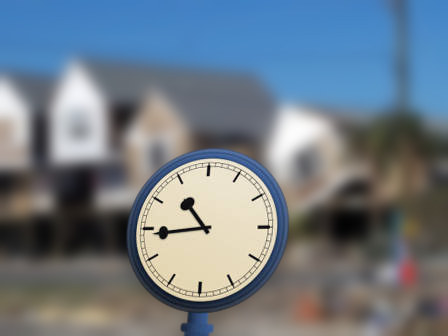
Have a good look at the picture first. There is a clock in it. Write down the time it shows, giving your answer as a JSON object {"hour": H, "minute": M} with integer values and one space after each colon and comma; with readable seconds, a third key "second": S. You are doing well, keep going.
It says {"hour": 10, "minute": 44}
